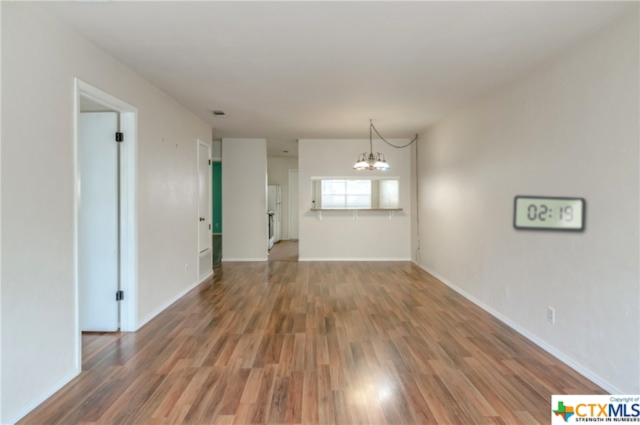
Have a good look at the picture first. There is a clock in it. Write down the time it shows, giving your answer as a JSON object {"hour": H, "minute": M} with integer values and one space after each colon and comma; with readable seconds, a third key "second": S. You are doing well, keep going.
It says {"hour": 2, "minute": 19}
